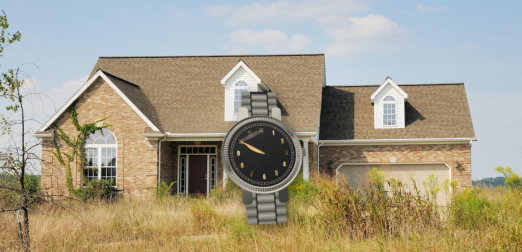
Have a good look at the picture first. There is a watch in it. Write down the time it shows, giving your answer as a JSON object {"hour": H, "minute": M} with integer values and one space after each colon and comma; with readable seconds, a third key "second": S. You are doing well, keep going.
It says {"hour": 9, "minute": 50}
